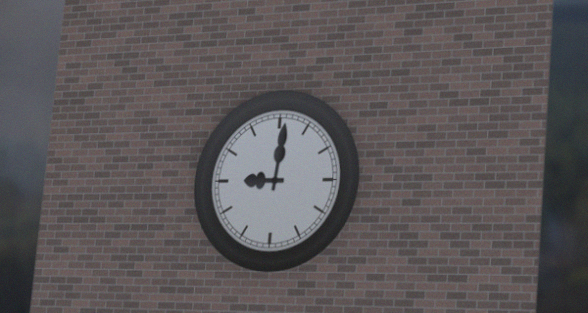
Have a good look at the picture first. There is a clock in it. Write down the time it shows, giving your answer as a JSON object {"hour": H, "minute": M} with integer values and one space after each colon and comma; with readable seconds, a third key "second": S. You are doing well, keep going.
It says {"hour": 9, "minute": 1}
